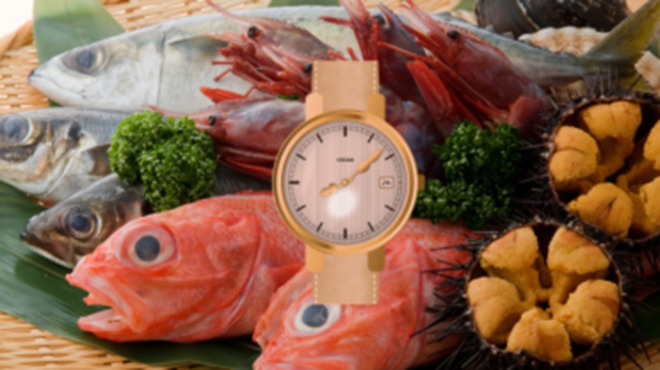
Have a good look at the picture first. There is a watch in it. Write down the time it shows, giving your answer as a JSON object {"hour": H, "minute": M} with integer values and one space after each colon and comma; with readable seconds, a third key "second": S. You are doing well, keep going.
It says {"hour": 8, "minute": 8}
